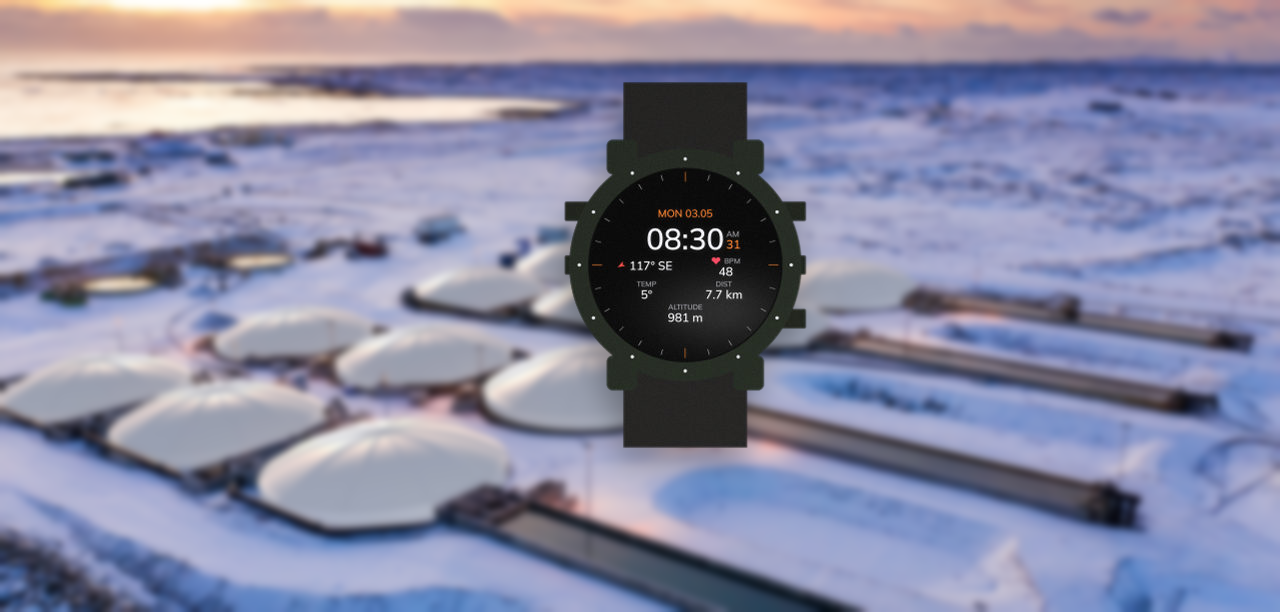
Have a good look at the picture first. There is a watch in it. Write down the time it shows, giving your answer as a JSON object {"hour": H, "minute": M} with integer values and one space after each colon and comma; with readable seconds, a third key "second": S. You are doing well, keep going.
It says {"hour": 8, "minute": 30, "second": 31}
